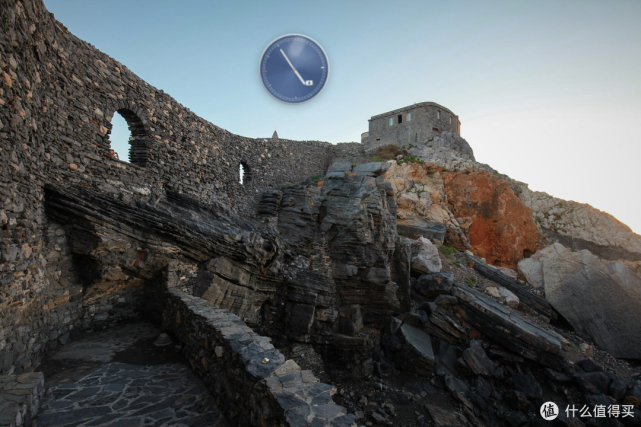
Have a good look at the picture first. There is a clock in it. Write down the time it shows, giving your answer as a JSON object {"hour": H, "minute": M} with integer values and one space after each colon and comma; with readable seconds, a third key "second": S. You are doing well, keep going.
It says {"hour": 4, "minute": 55}
